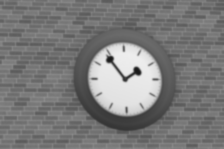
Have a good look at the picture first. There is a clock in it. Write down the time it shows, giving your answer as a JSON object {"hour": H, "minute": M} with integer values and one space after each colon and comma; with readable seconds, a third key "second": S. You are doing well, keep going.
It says {"hour": 1, "minute": 54}
